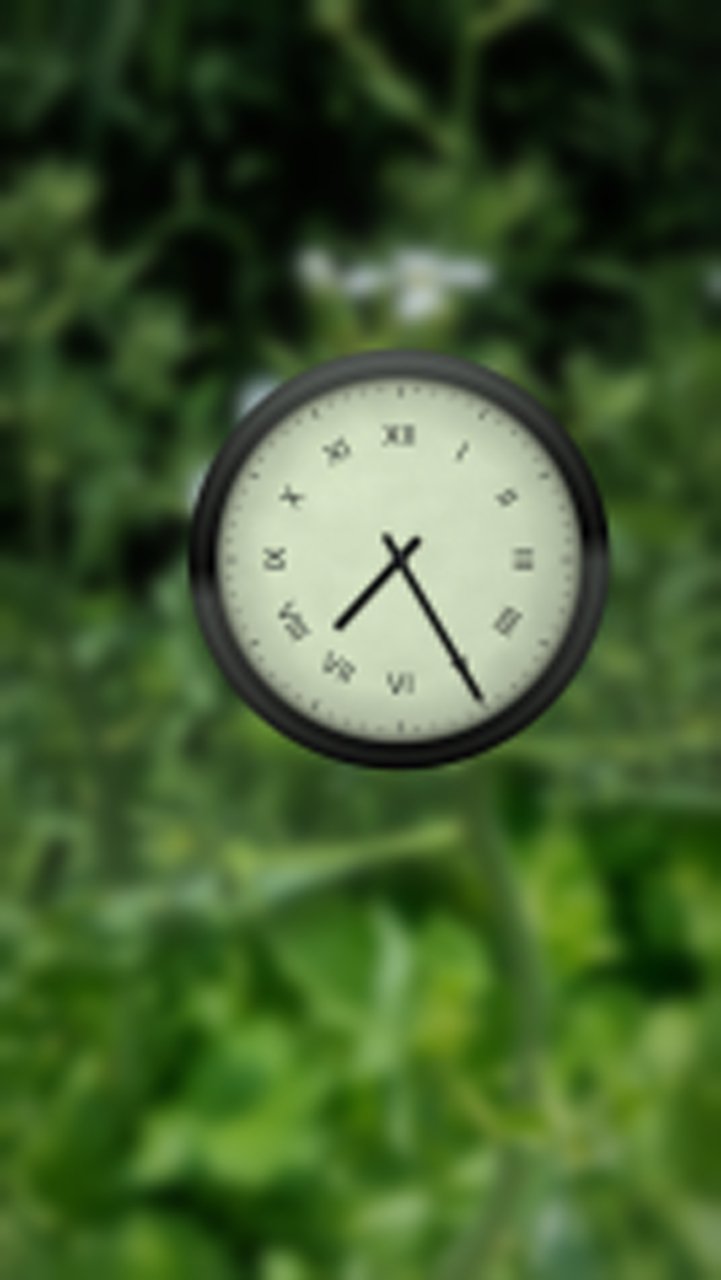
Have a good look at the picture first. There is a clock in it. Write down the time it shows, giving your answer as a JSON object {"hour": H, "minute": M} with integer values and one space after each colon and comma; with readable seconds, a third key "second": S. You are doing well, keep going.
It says {"hour": 7, "minute": 25}
